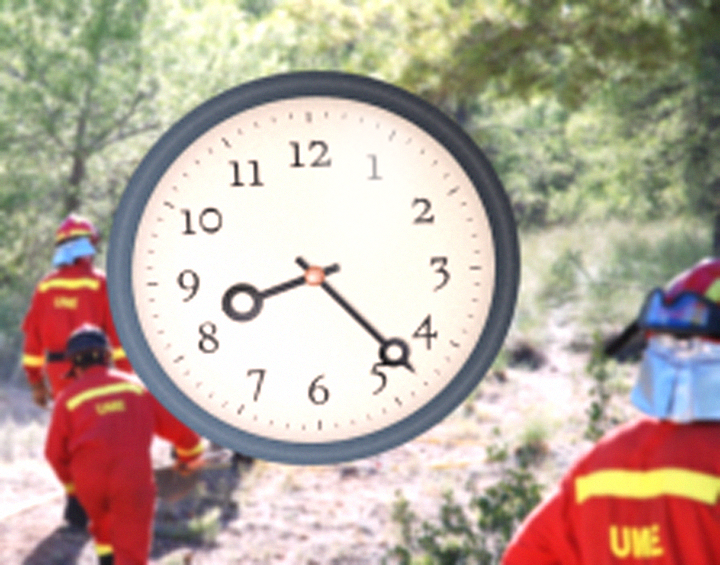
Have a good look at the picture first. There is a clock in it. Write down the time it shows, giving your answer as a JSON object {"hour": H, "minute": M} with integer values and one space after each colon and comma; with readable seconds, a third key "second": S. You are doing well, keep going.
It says {"hour": 8, "minute": 23}
